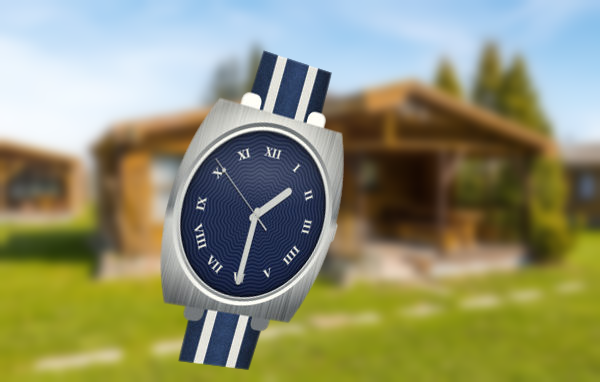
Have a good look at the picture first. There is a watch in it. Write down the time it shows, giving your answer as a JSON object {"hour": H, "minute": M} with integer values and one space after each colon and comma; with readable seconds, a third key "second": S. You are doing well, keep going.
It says {"hour": 1, "minute": 29, "second": 51}
